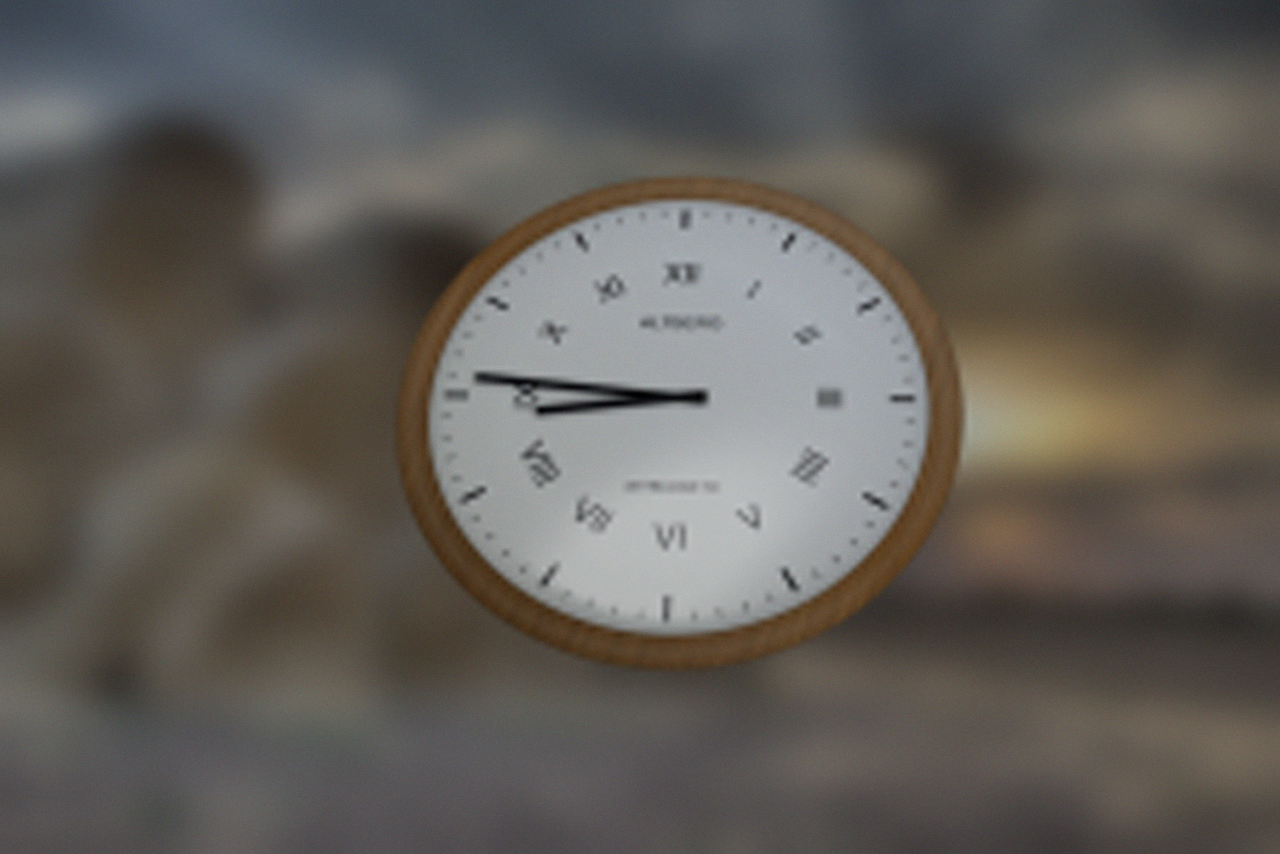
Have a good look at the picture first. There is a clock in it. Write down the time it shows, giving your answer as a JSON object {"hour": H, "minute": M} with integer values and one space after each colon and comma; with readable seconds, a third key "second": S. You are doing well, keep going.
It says {"hour": 8, "minute": 46}
